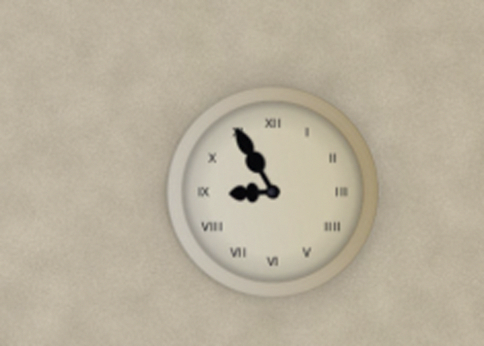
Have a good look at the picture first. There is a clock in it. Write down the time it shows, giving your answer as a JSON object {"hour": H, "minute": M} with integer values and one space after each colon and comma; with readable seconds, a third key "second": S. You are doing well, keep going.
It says {"hour": 8, "minute": 55}
